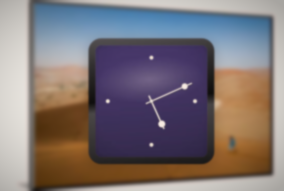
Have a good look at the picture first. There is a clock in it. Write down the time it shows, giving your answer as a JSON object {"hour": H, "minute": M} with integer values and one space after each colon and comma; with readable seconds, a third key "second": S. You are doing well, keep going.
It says {"hour": 5, "minute": 11}
